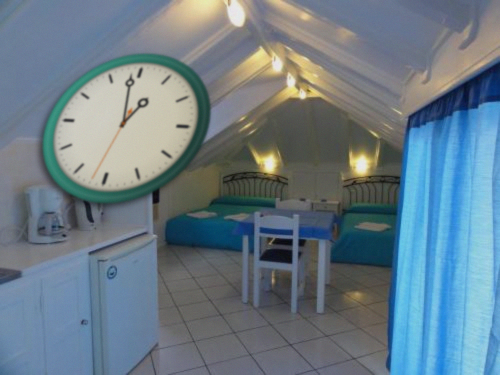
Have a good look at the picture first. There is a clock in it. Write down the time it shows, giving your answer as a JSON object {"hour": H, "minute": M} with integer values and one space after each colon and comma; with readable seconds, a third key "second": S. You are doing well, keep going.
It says {"hour": 12, "minute": 58, "second": 32}
